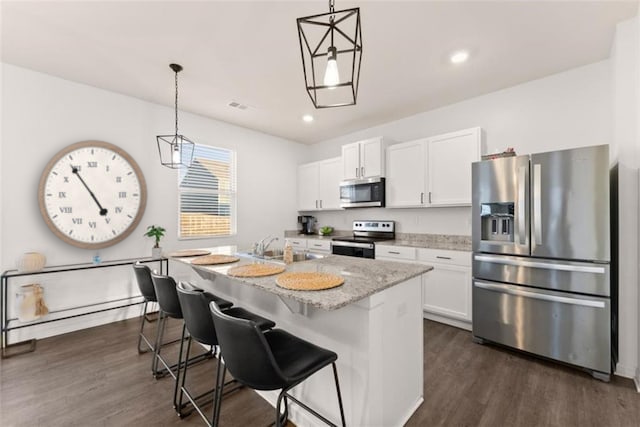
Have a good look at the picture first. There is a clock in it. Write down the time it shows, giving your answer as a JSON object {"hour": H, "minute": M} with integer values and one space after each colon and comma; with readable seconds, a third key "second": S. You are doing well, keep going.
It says {"hour": 4, "minute": 54}
